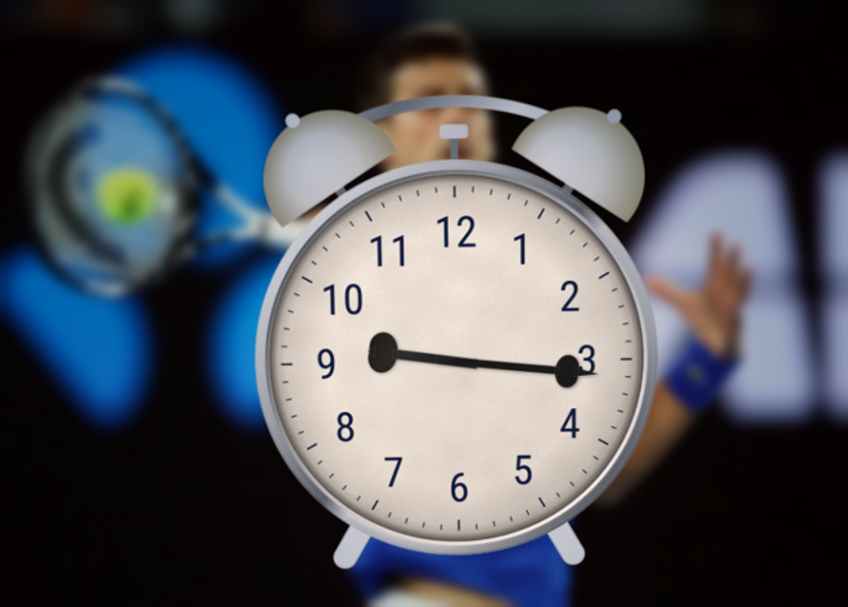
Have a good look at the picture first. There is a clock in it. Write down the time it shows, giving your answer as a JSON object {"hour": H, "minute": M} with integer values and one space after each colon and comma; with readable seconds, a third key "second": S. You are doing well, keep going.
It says {"hour": 9, "minute": 16}
